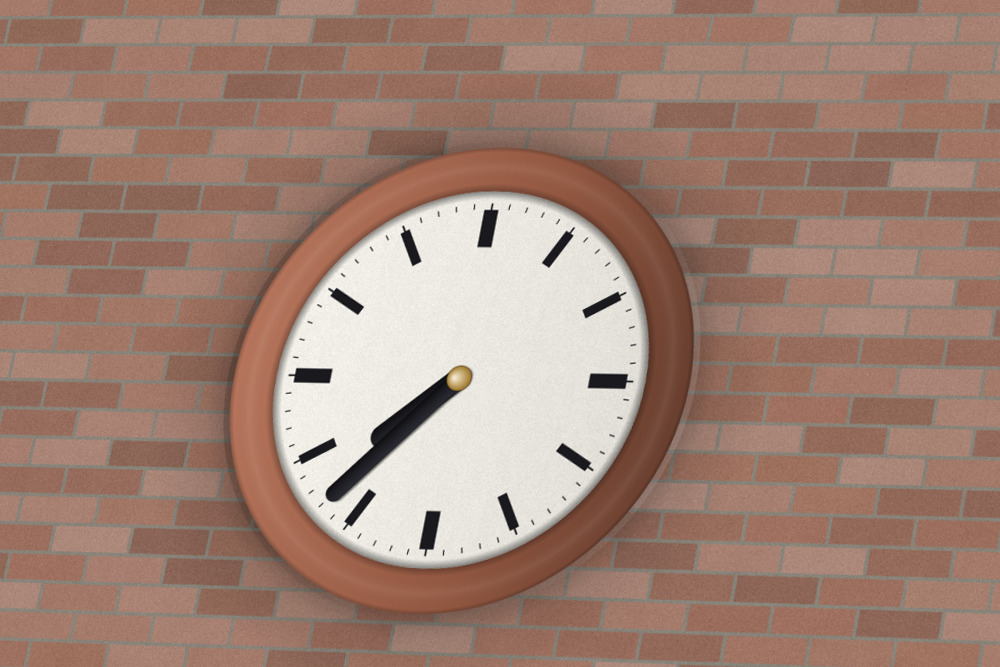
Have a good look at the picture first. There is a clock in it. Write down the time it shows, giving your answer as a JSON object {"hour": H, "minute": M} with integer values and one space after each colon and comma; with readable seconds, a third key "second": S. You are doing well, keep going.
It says {"hour": 7, "minute": 37}
